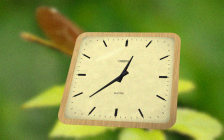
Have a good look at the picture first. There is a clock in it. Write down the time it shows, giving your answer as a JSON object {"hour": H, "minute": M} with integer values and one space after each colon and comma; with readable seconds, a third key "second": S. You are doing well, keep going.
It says {"hour": 12, "minute": 38}
